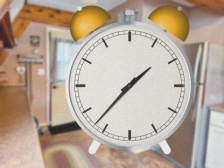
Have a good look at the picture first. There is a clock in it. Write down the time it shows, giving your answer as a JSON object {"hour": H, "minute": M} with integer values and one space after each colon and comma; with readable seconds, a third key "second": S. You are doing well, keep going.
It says {"hour": 1, "minute": 37}
